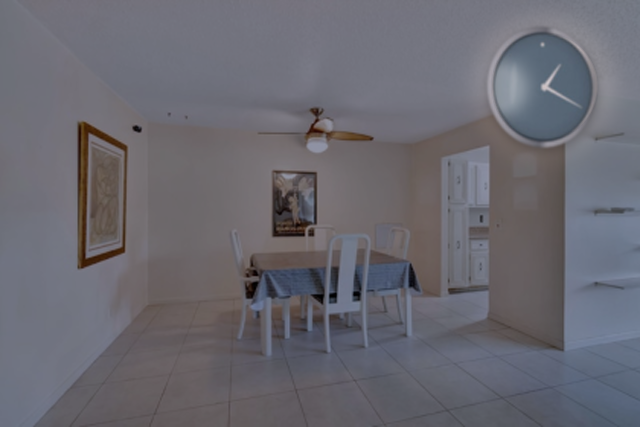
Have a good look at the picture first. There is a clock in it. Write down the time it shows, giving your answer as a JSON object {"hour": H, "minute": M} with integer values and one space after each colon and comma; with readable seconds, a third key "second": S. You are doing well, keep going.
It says {"hour": 1, "minute": 20}
